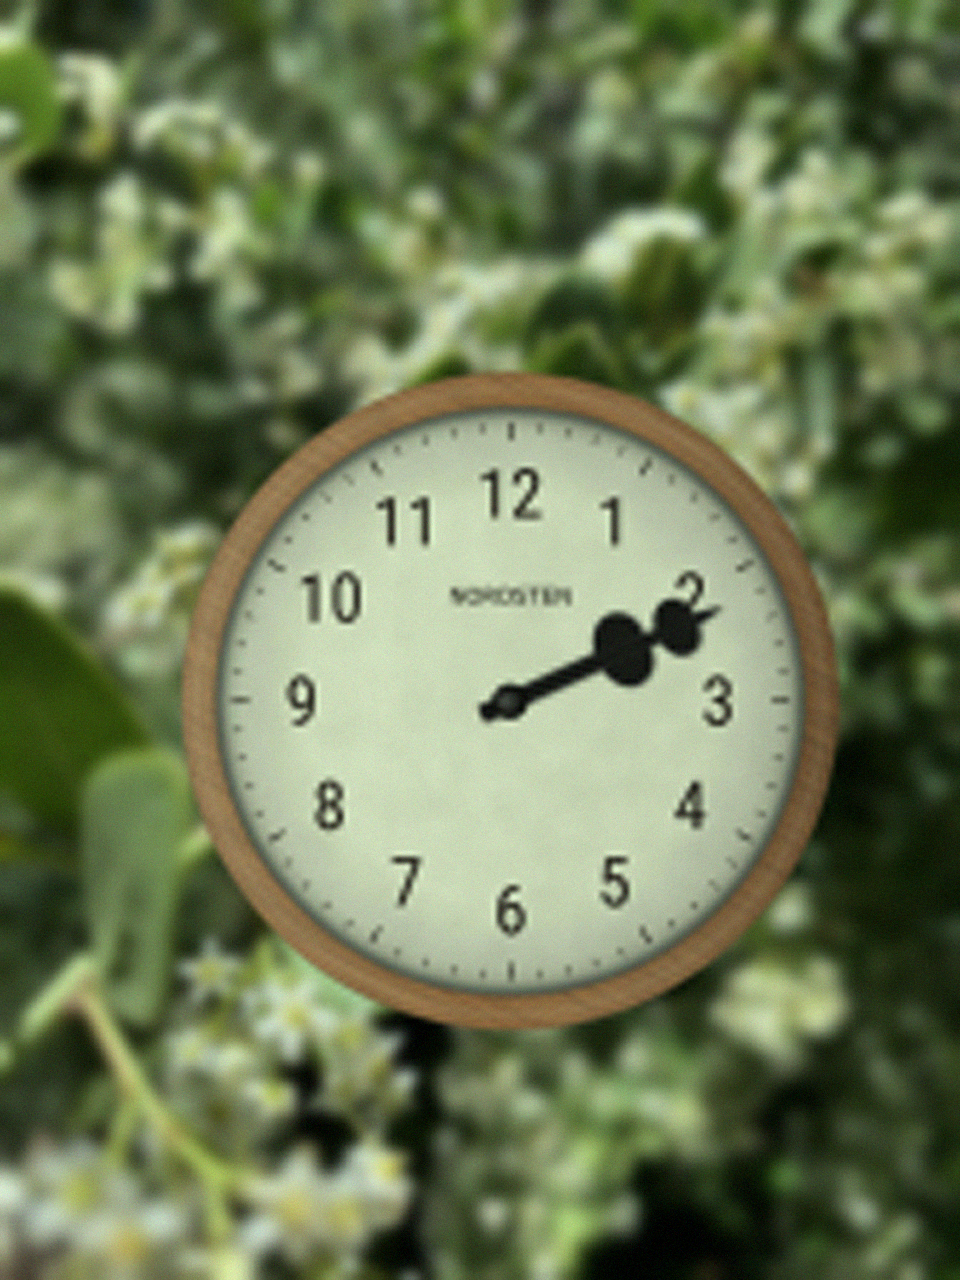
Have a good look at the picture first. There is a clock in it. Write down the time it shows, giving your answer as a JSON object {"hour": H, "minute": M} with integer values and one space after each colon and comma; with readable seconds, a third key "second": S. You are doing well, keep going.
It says {"hour": 2, "minute": 11}
